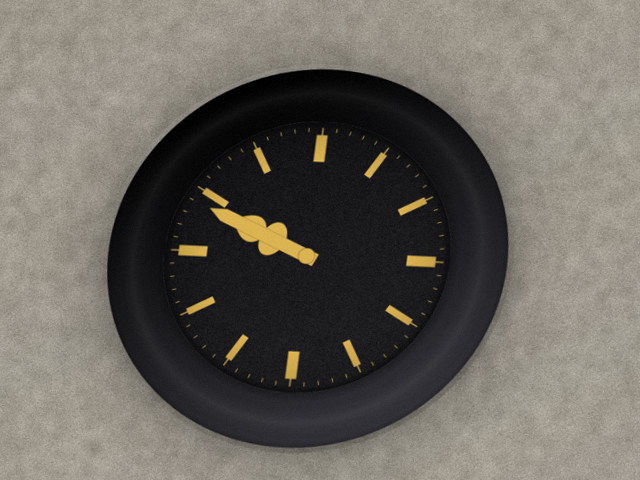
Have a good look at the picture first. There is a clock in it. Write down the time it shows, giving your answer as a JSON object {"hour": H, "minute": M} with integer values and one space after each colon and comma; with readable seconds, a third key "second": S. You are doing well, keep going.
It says {"hour": 9, "minute": 49}
